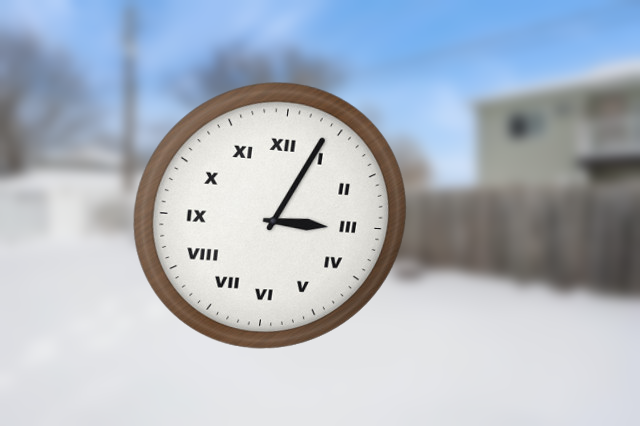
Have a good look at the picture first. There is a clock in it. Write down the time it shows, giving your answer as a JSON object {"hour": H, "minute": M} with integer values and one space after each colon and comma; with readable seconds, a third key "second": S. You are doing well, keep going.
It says {"hour": 3, "minute": 4}
